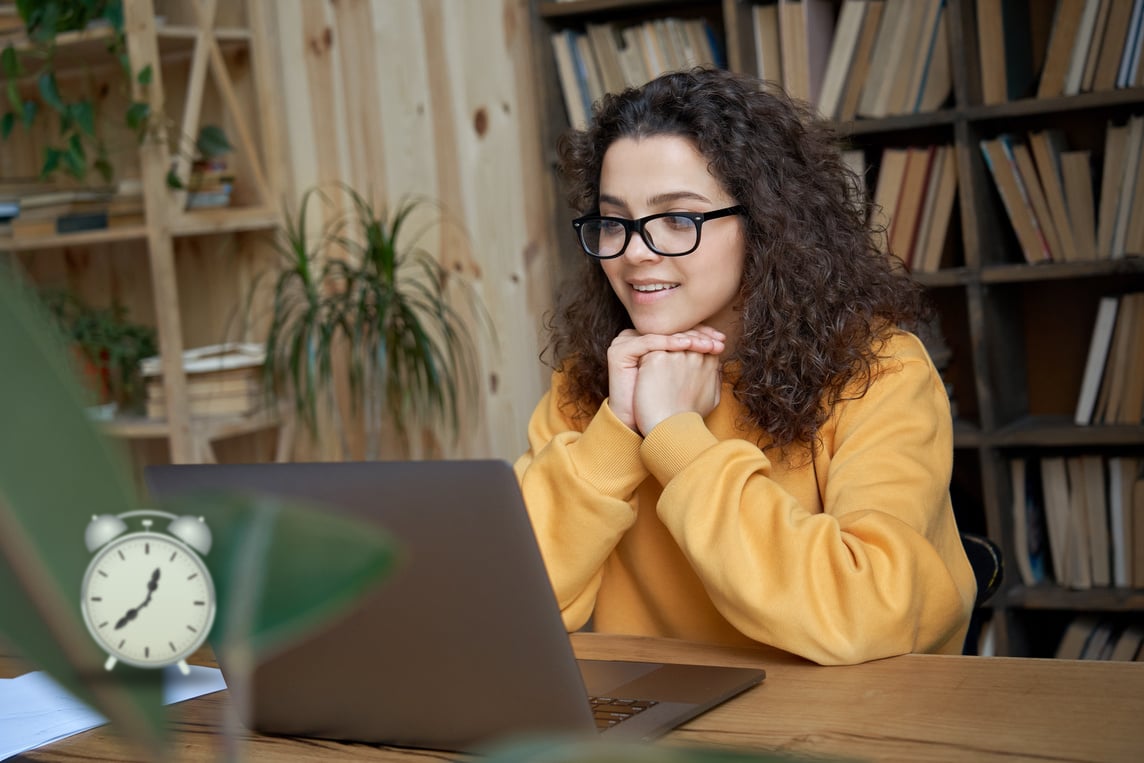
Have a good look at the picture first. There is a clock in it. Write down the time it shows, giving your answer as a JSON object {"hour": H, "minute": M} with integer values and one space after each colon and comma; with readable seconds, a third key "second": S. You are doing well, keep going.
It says {"hour": 12, "minute": 38}
